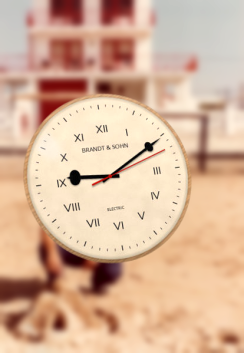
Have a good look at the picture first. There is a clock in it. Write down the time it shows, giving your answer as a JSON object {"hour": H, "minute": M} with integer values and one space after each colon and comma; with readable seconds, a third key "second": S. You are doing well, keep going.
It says {"hour": 9, "minute": 10, "second": 12}
